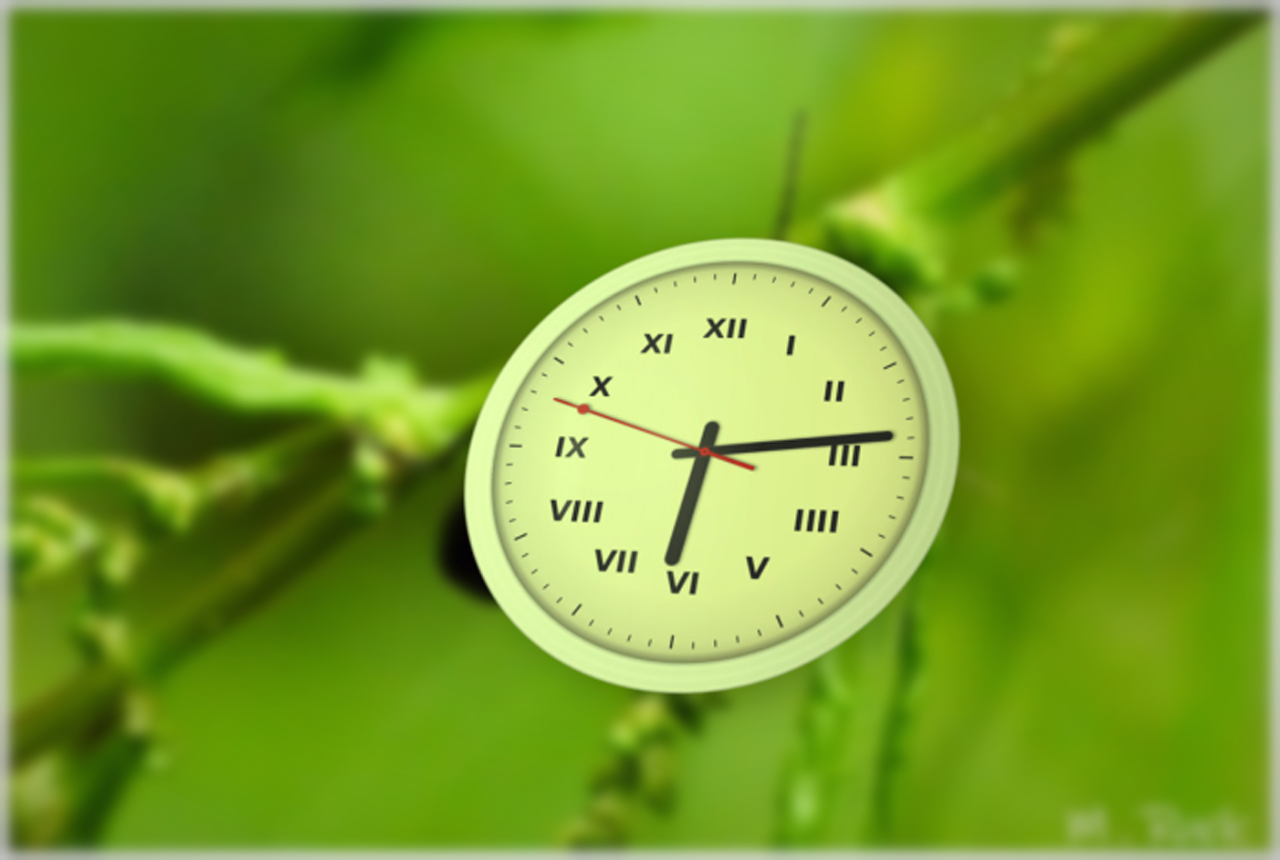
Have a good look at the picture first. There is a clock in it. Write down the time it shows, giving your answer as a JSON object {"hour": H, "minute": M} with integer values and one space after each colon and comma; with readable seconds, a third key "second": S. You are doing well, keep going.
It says {"hour": 6, "minute": 13, "second": 48}
